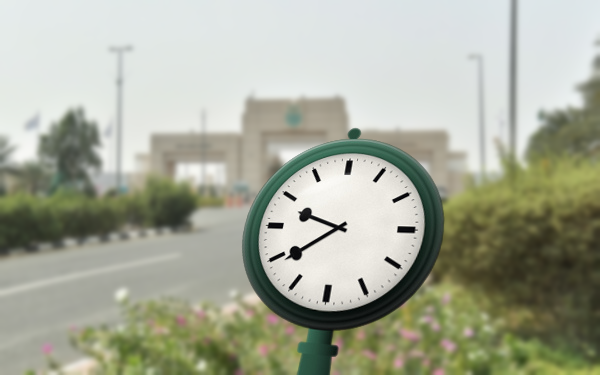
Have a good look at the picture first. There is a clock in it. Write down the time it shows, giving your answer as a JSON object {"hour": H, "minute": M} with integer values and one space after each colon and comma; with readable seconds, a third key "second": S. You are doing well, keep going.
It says {"hour": 9, "minute": 39}
